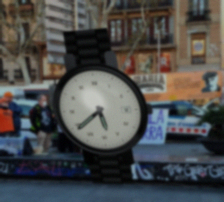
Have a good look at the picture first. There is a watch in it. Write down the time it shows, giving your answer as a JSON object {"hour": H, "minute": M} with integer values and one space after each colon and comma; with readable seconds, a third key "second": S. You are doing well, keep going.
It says {"hour": 5, "minute": 39}
